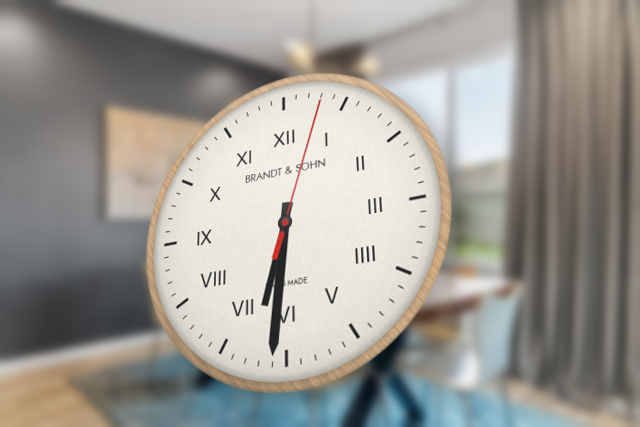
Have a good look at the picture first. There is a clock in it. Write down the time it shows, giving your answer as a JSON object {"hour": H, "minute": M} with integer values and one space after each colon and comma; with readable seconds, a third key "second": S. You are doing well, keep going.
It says {"hour": 6, "minute": 31, "second": 3}
